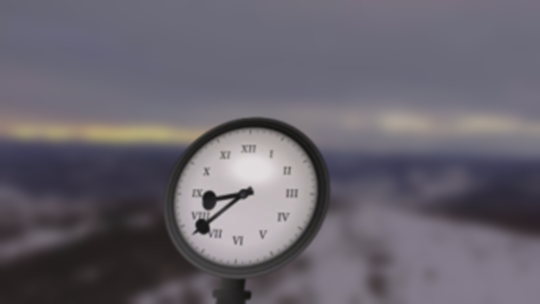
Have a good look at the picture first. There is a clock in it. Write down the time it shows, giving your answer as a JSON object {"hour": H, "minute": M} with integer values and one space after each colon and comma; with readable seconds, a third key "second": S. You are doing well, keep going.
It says {"hour": 8, "minute": 38}
